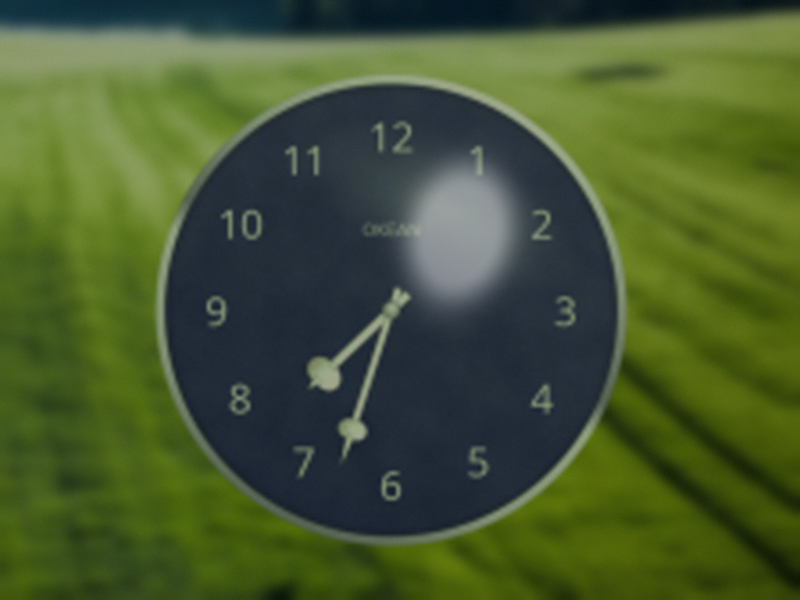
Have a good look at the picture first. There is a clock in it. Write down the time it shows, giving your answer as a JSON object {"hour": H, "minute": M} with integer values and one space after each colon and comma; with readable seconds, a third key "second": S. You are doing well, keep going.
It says {"hour": 7, "minute": 33}
